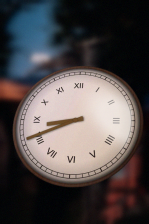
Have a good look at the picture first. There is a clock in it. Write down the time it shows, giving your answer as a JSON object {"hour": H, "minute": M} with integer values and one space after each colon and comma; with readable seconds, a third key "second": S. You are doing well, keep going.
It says {"hour": 8, "minute": 41}
